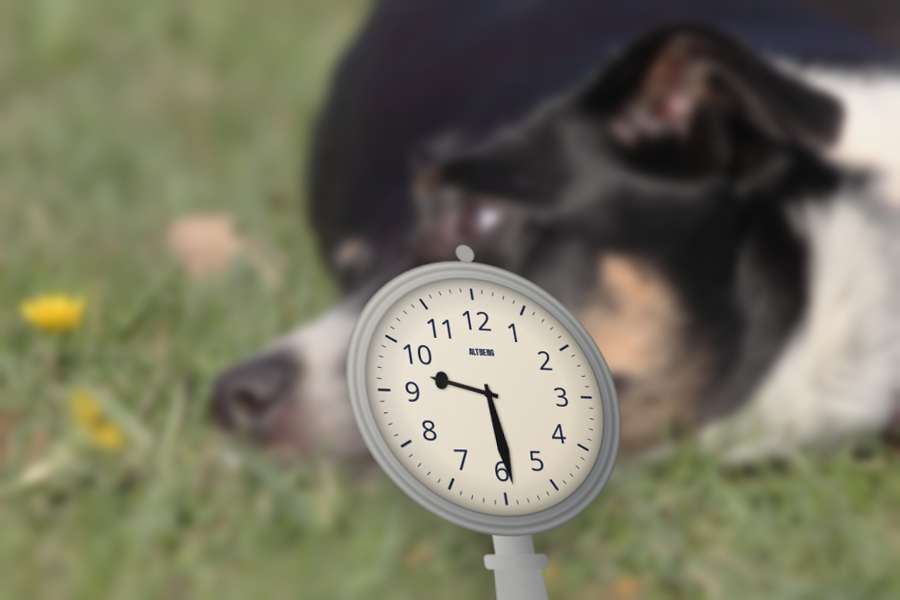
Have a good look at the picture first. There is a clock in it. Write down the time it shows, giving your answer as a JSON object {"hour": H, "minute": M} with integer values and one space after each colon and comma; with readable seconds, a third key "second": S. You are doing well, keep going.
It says {"hour": 9, "minute": 29}
